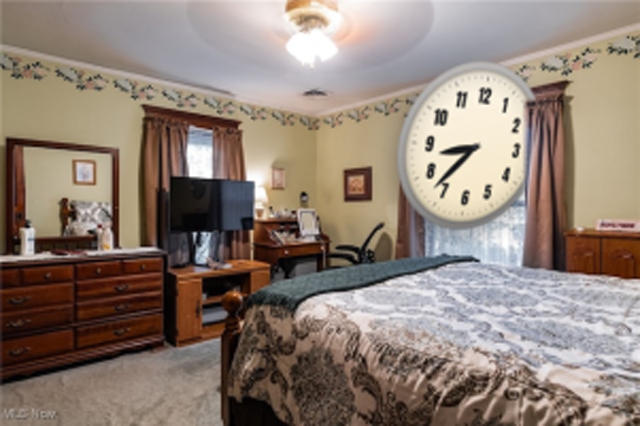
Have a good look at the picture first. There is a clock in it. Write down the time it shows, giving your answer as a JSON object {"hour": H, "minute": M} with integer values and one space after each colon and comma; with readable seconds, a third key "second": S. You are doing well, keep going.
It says {"hour": 8, "minute": 37}
